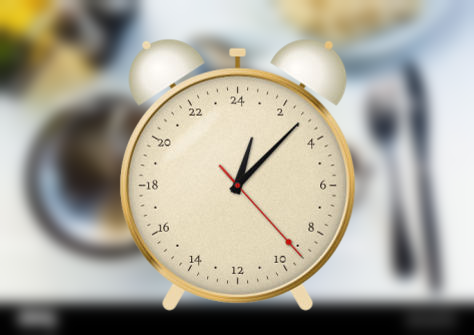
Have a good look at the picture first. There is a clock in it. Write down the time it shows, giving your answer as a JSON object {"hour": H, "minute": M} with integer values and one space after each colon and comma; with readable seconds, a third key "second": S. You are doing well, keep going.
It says {"hour": 1, "minute": 7, "second": 23}
